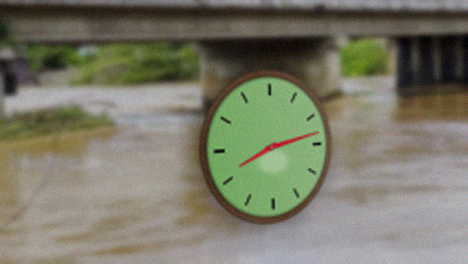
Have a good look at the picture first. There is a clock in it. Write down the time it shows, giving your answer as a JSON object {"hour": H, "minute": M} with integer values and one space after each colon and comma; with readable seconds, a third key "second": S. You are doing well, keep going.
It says {"hour": 8, "minute": 13}
